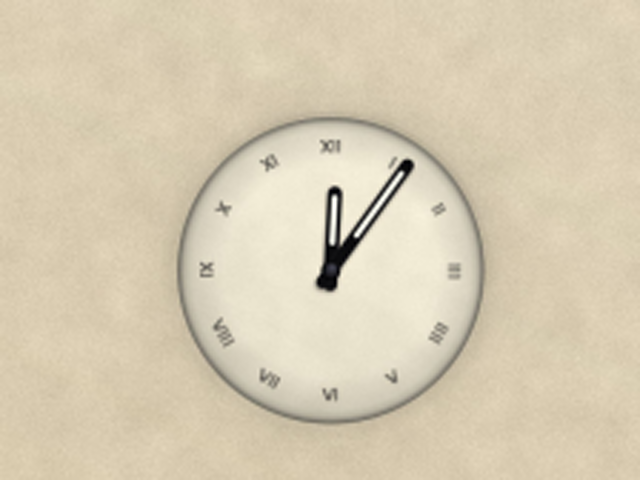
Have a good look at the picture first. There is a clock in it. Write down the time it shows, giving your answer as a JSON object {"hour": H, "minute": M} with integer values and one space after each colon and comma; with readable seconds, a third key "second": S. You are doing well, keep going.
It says {"hour": 12, "minute": 6}
